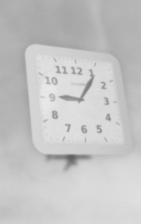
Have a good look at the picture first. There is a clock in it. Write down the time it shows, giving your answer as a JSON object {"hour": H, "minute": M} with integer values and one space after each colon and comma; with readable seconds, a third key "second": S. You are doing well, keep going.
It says {"hour": 9, "minute": 6}
